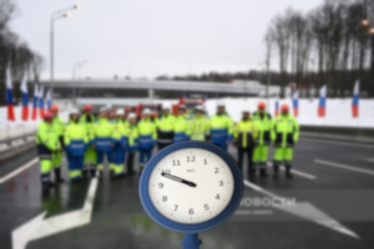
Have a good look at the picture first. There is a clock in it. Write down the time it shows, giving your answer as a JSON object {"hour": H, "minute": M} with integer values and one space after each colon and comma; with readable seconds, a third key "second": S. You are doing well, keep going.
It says {"hour": 9, "minute": 49}
